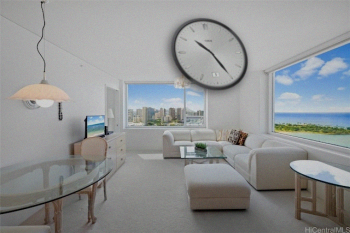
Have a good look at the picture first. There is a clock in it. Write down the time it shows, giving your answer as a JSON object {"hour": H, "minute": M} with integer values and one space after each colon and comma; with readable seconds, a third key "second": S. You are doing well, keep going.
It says {"hour": 10, "minute": 25}
